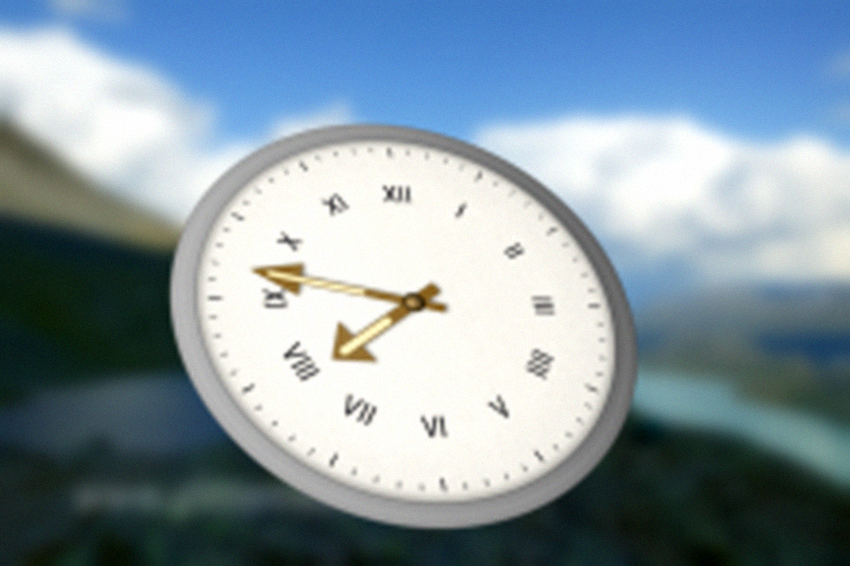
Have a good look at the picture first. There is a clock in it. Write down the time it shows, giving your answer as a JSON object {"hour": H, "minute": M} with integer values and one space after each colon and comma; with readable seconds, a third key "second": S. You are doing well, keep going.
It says {"hour": 7, "minute": 47}
